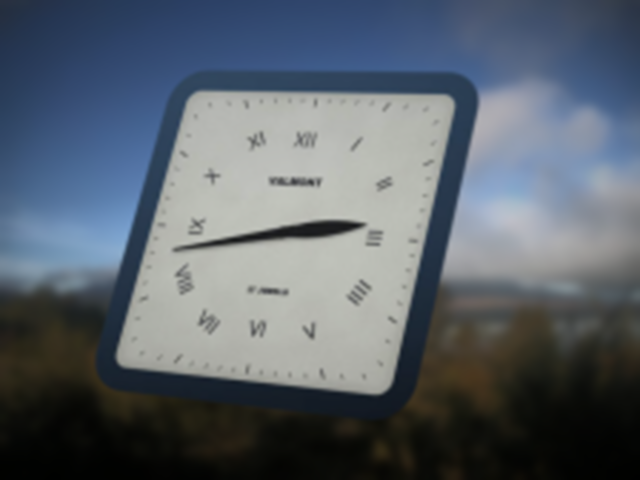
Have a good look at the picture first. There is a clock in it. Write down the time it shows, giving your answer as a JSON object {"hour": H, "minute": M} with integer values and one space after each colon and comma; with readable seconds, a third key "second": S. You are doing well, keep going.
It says {"hour": 2, "minute": 43}
